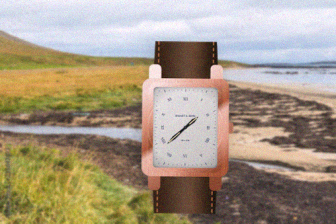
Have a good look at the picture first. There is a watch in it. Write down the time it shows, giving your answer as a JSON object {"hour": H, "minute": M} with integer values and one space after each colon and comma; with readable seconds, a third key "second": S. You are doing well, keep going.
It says {"hour": 1, "minute": 38}
